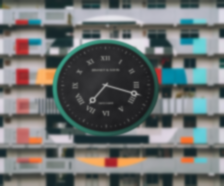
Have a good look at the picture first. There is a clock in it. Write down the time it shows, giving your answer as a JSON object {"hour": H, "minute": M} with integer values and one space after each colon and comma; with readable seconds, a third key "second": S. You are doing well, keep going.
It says {"hour": 7, "minute": 18}
